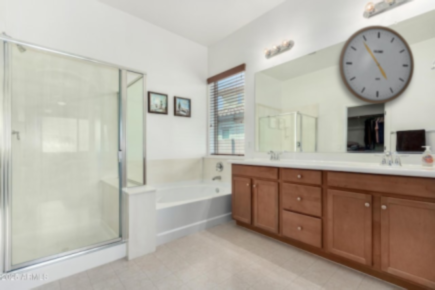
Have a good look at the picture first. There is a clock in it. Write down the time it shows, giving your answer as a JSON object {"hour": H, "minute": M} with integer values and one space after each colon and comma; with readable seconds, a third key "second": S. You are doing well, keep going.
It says {"hour": 4, "minute": 54}
